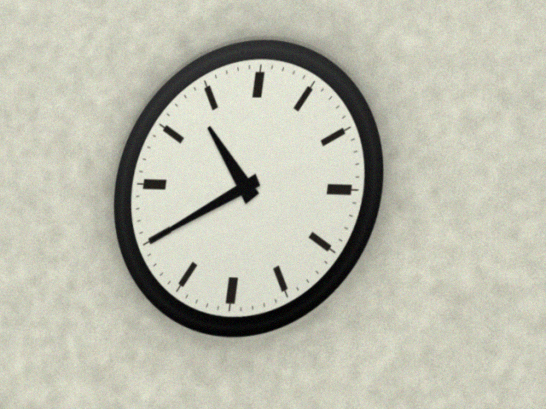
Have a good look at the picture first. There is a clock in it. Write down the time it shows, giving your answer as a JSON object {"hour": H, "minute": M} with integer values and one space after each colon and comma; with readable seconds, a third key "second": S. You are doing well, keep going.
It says {"hour": 10, "minute": 40}
